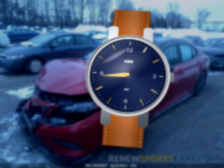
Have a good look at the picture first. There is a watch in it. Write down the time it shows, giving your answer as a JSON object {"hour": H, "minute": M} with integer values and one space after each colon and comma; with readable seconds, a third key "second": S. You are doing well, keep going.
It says {"hour": 8, "minute": 44}
